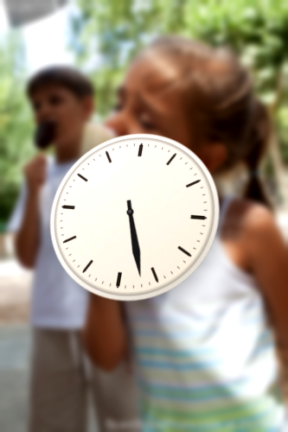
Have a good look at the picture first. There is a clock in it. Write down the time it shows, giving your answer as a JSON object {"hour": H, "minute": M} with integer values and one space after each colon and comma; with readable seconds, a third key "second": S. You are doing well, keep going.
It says {"hour": 5, "minute": 27}
